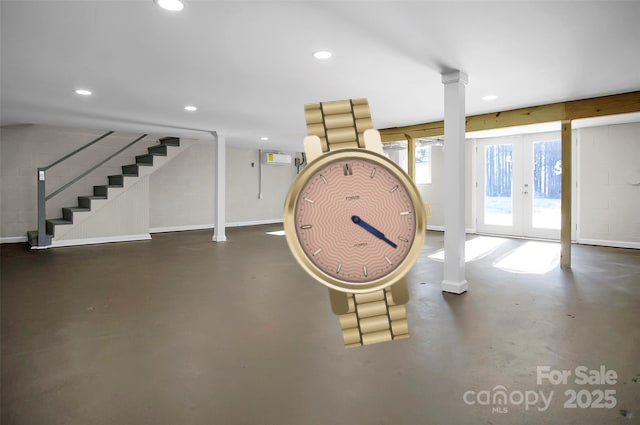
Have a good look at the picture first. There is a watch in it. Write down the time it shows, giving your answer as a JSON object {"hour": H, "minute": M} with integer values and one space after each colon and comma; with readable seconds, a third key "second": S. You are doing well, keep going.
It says {"hour": 4, "minute": 22}
